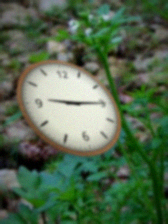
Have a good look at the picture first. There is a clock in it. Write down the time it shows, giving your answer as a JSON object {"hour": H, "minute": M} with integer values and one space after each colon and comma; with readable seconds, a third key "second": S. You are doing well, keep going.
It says {"hour": 9, "minute": 15}
